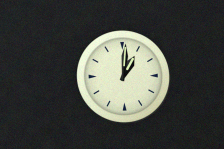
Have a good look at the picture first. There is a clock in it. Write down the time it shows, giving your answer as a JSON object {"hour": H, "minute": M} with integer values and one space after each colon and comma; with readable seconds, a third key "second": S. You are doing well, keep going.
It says {"hour": 1, "minute": 1}
